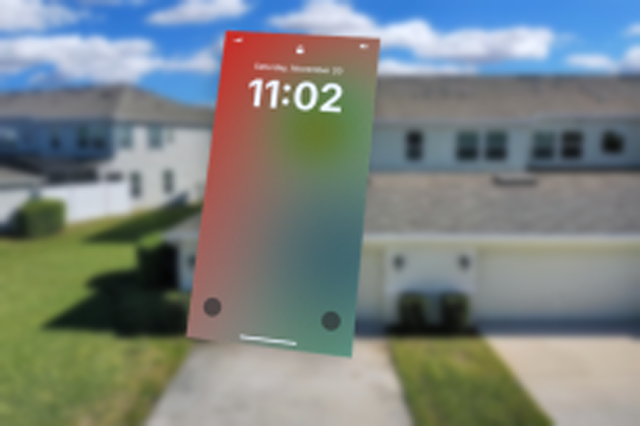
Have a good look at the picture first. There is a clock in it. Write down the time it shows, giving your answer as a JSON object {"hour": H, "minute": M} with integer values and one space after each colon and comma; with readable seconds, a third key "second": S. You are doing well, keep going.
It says {"hour": 11, "minute": 2}
